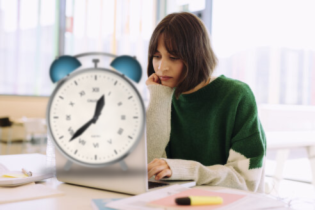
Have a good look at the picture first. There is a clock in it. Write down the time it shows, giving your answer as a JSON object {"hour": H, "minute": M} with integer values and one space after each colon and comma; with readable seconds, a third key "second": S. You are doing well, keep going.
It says {"hour": 12, "minute": 38}
